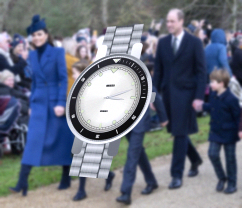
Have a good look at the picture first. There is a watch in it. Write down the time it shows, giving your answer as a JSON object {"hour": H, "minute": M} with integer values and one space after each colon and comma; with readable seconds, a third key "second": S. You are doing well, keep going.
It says {"hour": 3, "minute": 12}
